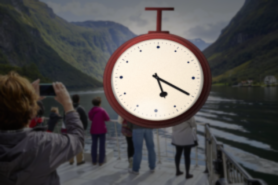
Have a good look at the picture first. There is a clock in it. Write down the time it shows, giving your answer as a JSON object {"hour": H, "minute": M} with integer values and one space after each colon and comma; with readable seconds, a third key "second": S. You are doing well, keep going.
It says {"hour": 5, "minute": 20}
